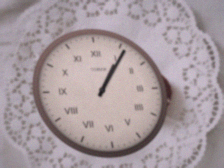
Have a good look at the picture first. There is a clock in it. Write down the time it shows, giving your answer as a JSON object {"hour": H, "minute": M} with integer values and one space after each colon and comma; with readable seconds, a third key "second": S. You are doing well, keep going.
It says {"hour": 1, "minute": 6}
